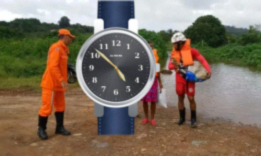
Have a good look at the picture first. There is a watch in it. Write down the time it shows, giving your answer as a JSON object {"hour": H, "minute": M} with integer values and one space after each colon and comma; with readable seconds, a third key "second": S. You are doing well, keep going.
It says {"hour": 4, "minute": 52}
